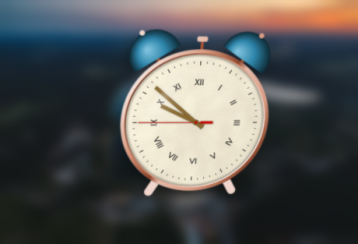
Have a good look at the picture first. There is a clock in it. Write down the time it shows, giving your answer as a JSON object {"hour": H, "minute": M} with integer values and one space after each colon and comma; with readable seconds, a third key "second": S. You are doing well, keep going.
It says {"hour": 9, "minute": 51, "second": 45}
